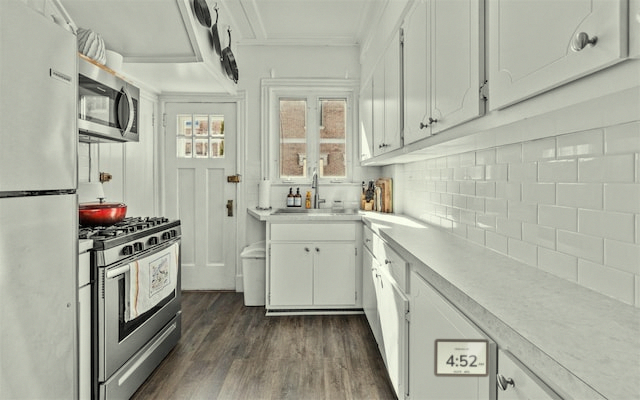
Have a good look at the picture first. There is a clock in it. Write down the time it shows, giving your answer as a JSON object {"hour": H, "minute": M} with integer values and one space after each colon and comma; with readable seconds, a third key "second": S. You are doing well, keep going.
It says {"hour": 4, "minute": 52}
